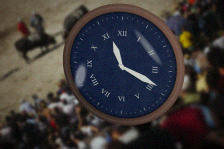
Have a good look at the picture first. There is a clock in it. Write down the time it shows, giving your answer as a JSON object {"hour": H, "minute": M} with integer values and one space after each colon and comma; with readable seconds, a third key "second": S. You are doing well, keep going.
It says {"hour": 11, "minute": 19}
